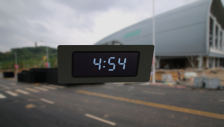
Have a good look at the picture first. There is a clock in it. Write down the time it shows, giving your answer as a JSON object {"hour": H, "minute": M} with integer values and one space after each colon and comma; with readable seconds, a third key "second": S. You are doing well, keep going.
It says {"hour": 4, "minute": 54}
